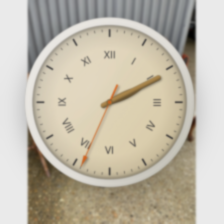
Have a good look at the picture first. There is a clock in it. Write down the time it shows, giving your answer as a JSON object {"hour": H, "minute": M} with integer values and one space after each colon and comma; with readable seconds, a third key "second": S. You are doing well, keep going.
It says {"hour": 2, "minute": 10, "second": 34}
